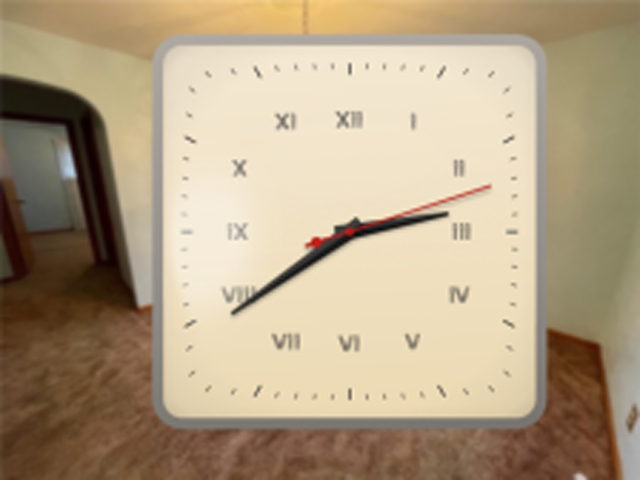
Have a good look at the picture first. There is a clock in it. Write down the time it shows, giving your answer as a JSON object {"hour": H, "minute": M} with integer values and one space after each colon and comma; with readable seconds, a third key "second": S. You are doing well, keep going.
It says {"hour": 2, "minute": 39, "second": 12}
